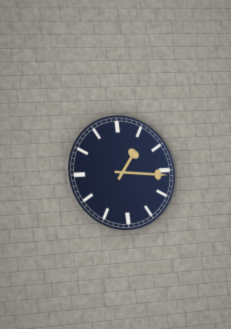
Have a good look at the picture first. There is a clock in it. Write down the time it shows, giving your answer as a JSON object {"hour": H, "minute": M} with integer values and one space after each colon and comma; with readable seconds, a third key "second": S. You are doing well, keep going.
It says {"hour": 1, "minute": 16}
